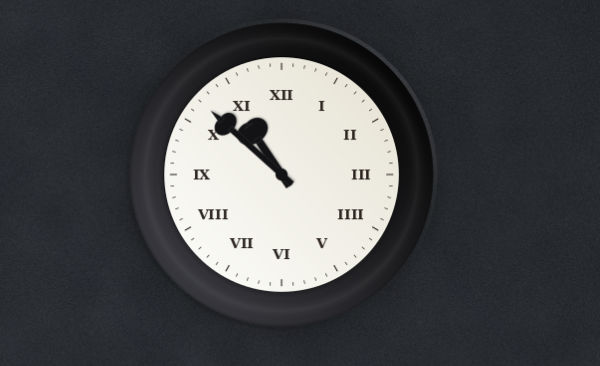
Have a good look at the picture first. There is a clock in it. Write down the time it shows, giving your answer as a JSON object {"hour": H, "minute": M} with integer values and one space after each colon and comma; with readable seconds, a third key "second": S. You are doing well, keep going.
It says {"hour": 10, "minute": 52}
